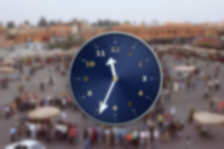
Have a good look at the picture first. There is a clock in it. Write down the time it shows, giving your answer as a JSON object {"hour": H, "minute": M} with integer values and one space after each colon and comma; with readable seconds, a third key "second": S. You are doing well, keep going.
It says {"hour": 11, "minute": 34}
